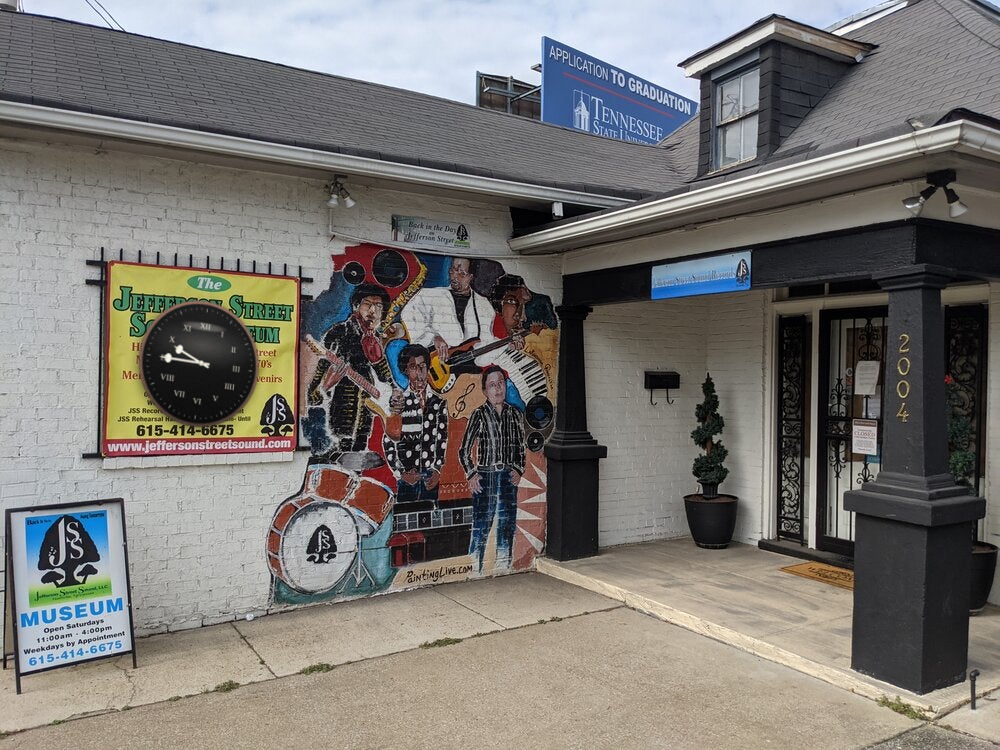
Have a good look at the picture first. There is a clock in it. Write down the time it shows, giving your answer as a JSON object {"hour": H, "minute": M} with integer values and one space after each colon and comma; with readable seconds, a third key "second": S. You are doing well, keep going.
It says {"hour": 9, "minute": 45}
